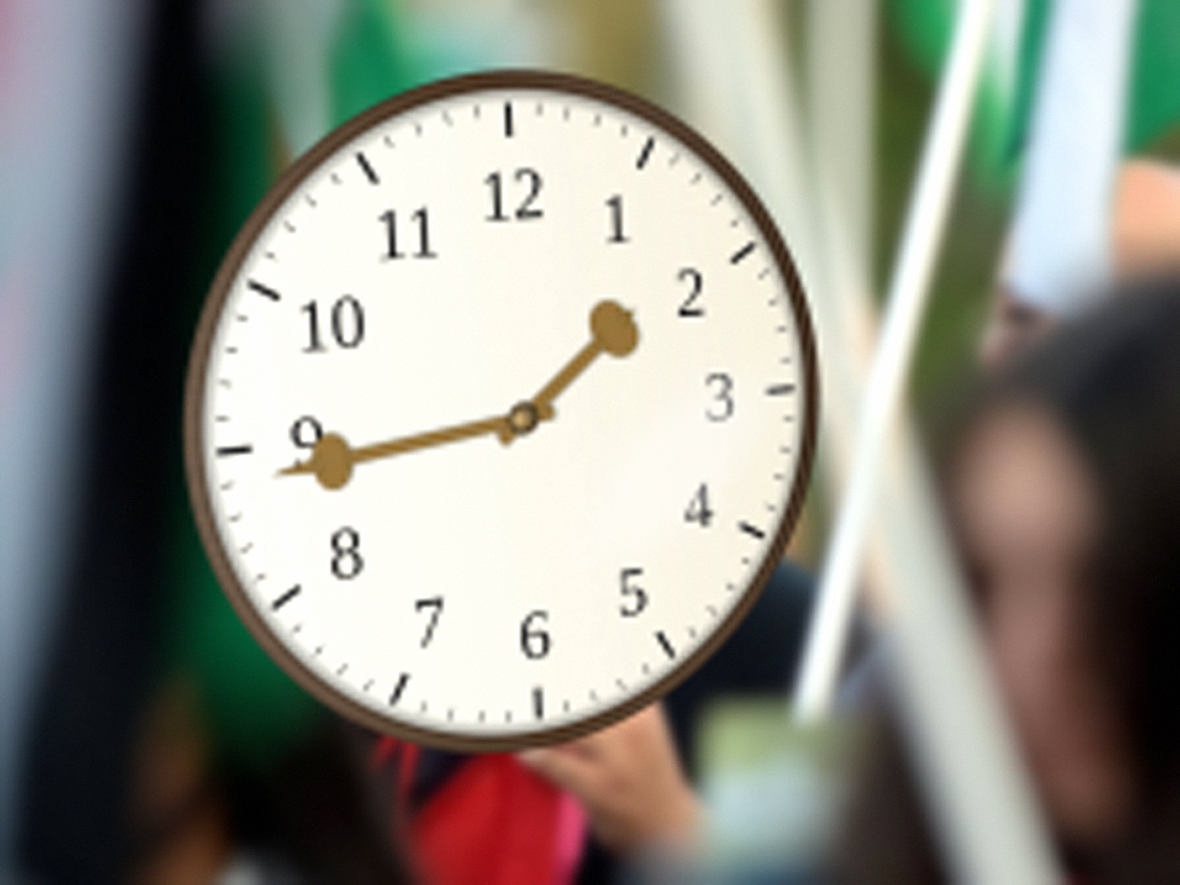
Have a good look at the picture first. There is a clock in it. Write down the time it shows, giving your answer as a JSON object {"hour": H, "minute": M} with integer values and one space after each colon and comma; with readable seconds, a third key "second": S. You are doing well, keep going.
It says {"hour": 1, "minute": 44}
